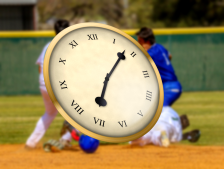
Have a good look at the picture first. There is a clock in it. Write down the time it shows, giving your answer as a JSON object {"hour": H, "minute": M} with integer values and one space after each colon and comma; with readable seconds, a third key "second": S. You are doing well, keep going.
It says {"hour": 7, "minute": 8}
